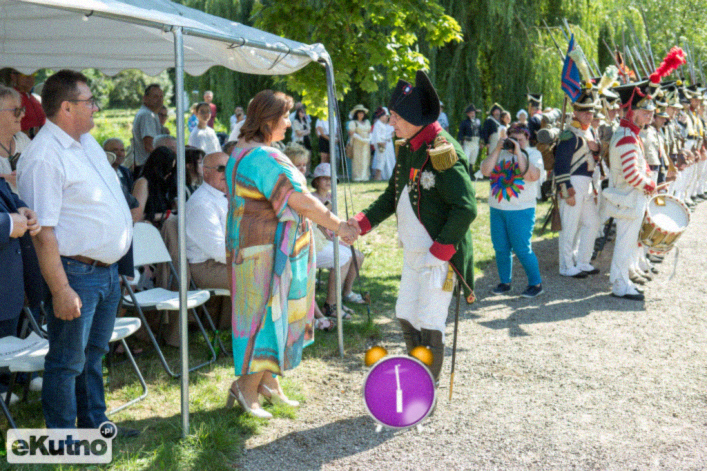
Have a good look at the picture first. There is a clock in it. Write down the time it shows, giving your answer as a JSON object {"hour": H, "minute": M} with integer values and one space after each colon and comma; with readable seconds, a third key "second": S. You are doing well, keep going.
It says {"hour": 5, "minute": 59}
